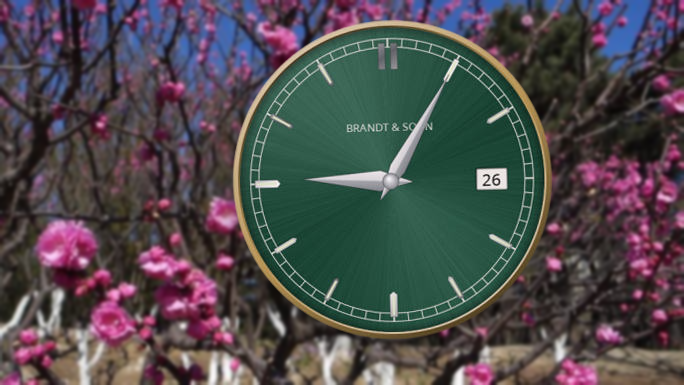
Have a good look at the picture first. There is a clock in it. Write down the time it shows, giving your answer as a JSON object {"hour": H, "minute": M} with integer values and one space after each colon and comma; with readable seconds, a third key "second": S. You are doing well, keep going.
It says {"hour": 9, "minute": 5}
